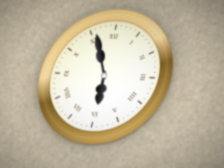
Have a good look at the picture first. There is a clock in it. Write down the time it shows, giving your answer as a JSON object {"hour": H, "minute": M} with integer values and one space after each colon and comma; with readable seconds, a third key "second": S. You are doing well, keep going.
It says {"hour": 5, "minute": 56}
